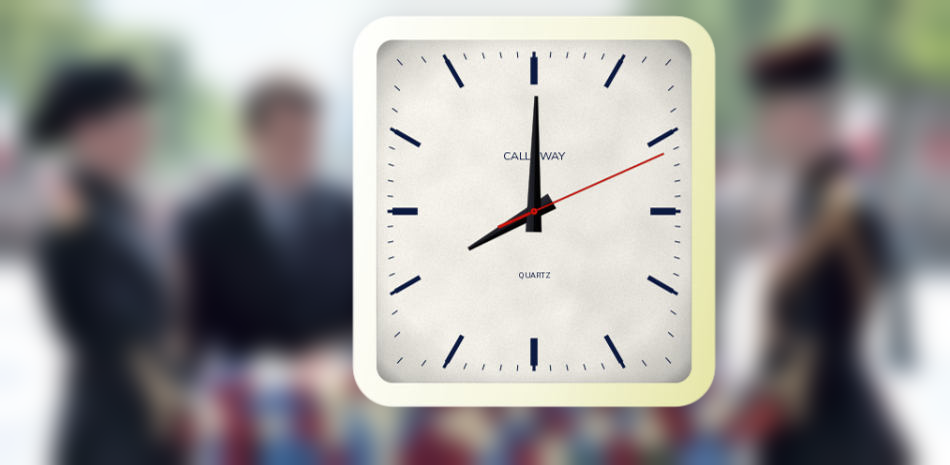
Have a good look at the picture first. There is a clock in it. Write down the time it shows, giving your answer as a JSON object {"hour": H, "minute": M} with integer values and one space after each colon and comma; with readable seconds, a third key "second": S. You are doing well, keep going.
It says {"hour": 8, "minute": 0, "second": 11}
